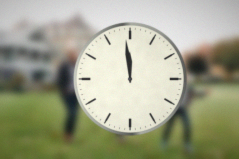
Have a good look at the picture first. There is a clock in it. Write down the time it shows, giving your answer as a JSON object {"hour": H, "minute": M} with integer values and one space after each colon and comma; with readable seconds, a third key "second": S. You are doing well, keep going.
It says {"hour": 11, "minute": 59}
